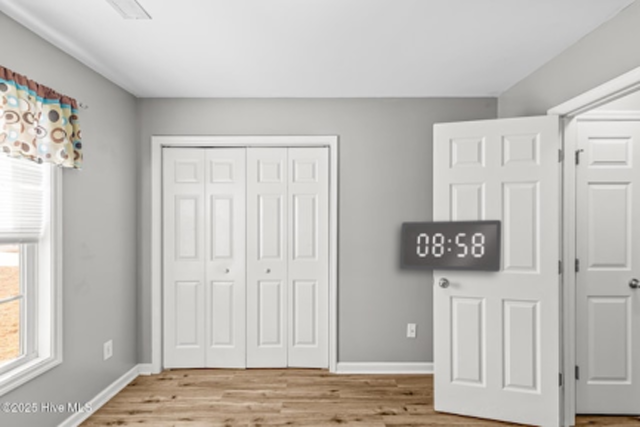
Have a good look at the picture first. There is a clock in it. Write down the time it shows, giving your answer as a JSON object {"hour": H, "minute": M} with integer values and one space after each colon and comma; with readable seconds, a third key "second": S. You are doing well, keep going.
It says {"hour": 8, "minute": 58}
